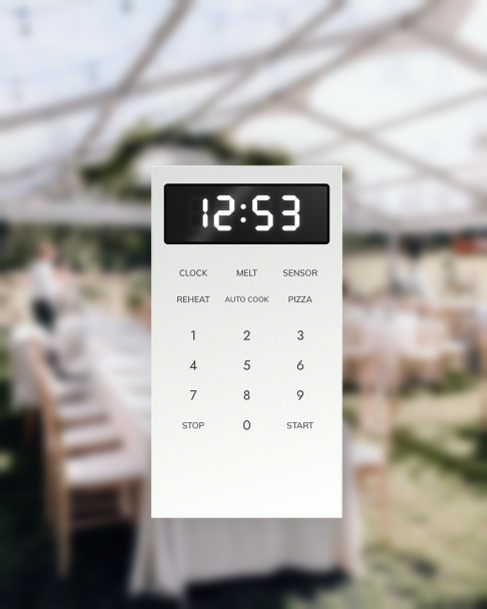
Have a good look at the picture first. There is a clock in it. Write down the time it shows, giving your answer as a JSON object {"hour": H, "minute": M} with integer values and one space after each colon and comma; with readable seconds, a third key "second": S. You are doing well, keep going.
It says {"hour": 12, "minute": 53}
